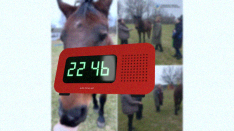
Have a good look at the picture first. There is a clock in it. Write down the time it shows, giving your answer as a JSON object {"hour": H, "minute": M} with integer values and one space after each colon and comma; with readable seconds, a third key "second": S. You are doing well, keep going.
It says {"hour": 22, "minute": 46}
